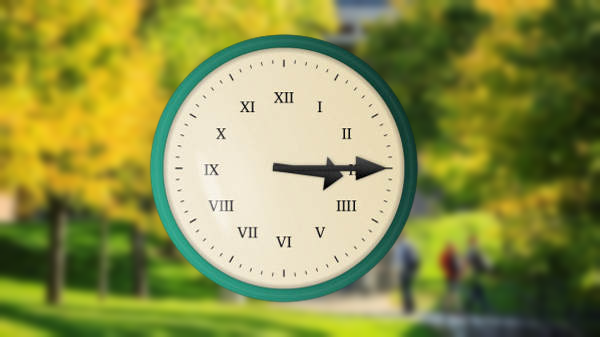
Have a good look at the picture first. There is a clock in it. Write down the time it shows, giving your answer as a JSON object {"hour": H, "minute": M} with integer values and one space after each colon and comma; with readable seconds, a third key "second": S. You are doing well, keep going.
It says {"hour": 3, "minute": 15}
